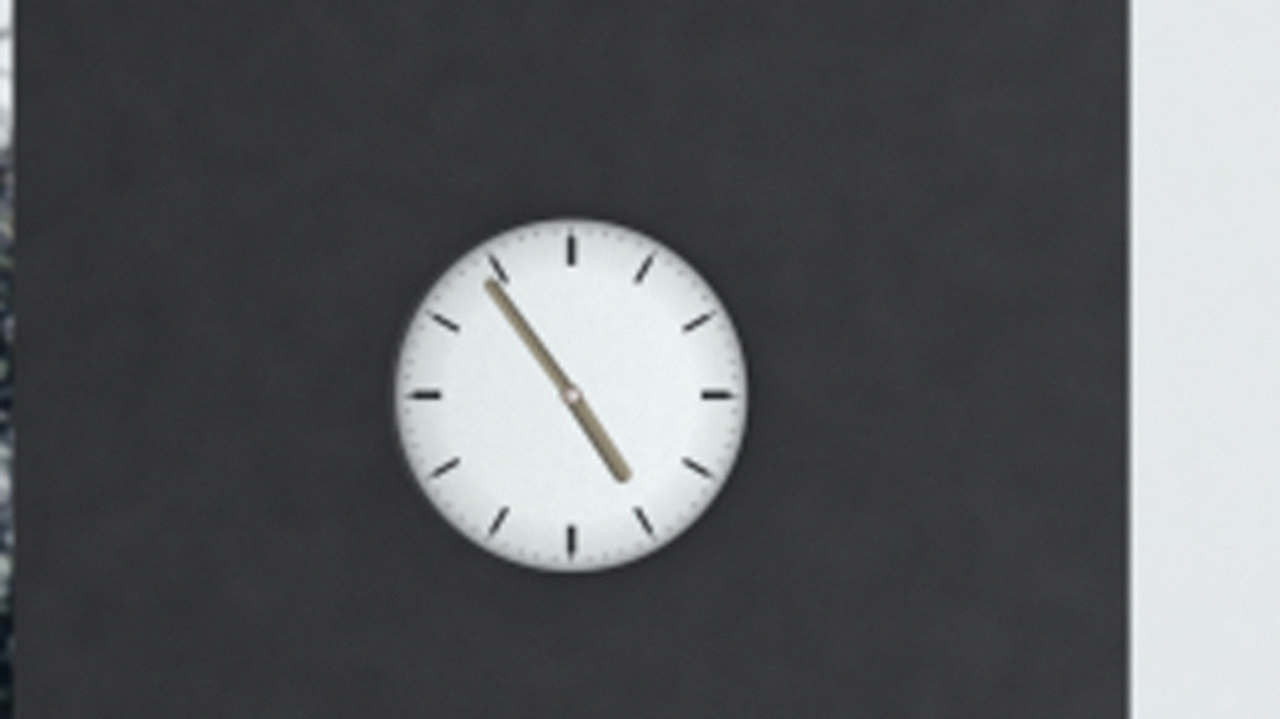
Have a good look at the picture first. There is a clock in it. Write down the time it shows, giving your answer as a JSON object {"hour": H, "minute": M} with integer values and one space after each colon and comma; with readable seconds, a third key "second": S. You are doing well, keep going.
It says {"hour": 4, "minute": 54}
